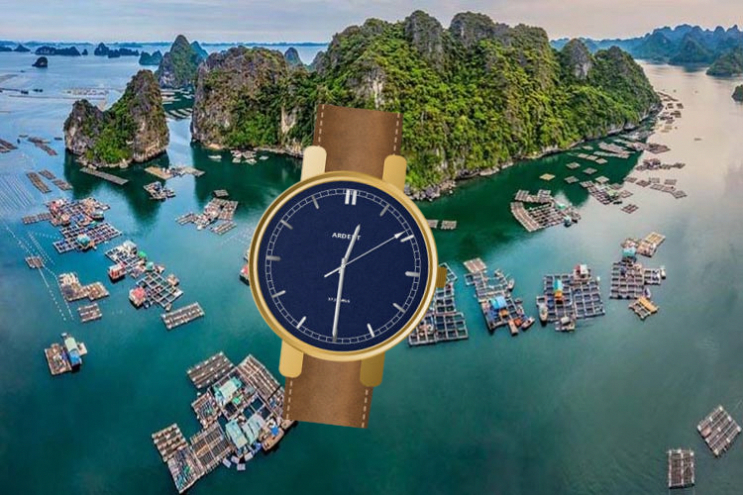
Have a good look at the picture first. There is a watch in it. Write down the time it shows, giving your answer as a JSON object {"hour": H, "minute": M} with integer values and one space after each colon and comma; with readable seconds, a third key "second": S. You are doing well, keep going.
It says {"hour": 12, "minute": 30, "second": 9}
